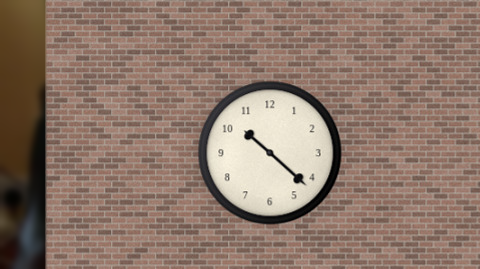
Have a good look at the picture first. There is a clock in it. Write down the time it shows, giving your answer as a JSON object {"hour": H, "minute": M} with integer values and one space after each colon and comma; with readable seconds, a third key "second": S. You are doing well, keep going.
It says {"hour": 10, "minute": 22}
